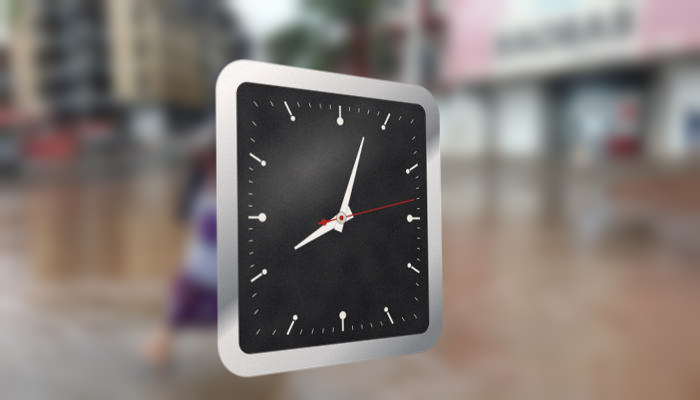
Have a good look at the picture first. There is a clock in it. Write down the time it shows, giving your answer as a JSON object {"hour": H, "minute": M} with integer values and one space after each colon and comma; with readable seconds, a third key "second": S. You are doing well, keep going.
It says {"hour": 8, "minute": 3, "second": 13}
